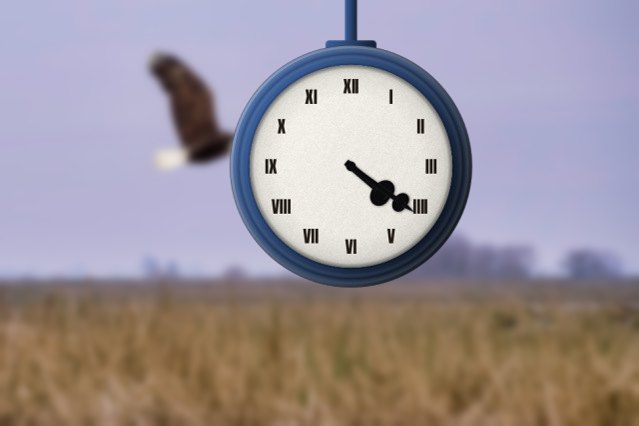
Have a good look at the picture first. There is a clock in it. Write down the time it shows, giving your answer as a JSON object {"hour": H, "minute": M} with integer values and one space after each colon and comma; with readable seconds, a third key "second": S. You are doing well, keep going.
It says {"hour": 4, "minute": 21}
